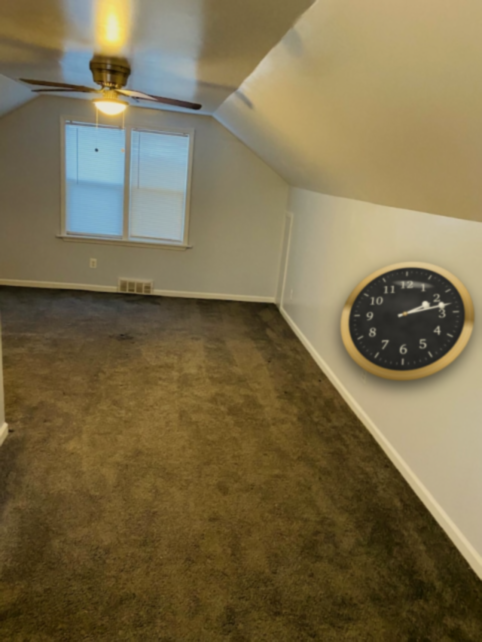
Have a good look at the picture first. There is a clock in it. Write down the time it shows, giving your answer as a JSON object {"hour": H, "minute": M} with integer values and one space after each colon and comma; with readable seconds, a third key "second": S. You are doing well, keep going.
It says {"hour": 2, "minute": 13}
